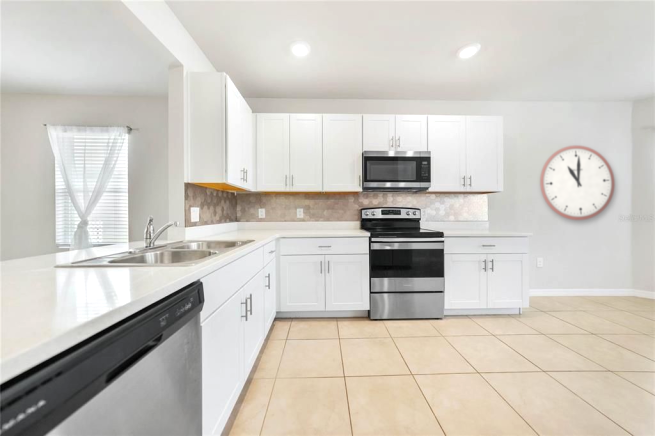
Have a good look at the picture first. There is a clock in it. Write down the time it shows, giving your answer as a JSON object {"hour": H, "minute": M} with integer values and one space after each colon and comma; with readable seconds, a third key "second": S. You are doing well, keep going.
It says {"hour": 11, "minute": 1}
